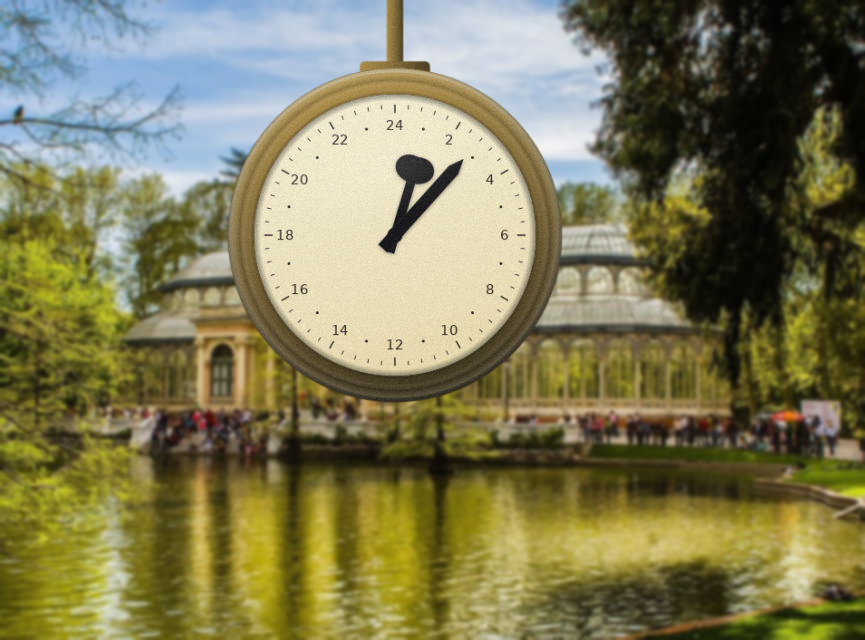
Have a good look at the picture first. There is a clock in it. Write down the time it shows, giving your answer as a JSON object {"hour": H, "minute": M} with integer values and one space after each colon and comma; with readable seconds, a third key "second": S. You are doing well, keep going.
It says {"hour": 1, "minute": 7}
